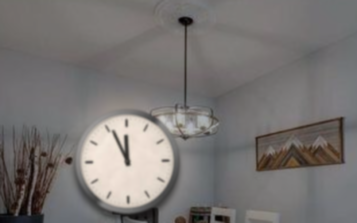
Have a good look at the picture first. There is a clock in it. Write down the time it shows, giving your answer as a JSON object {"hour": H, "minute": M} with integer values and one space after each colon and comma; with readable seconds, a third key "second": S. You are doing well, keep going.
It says {"hour": 11, "minute": 56}
